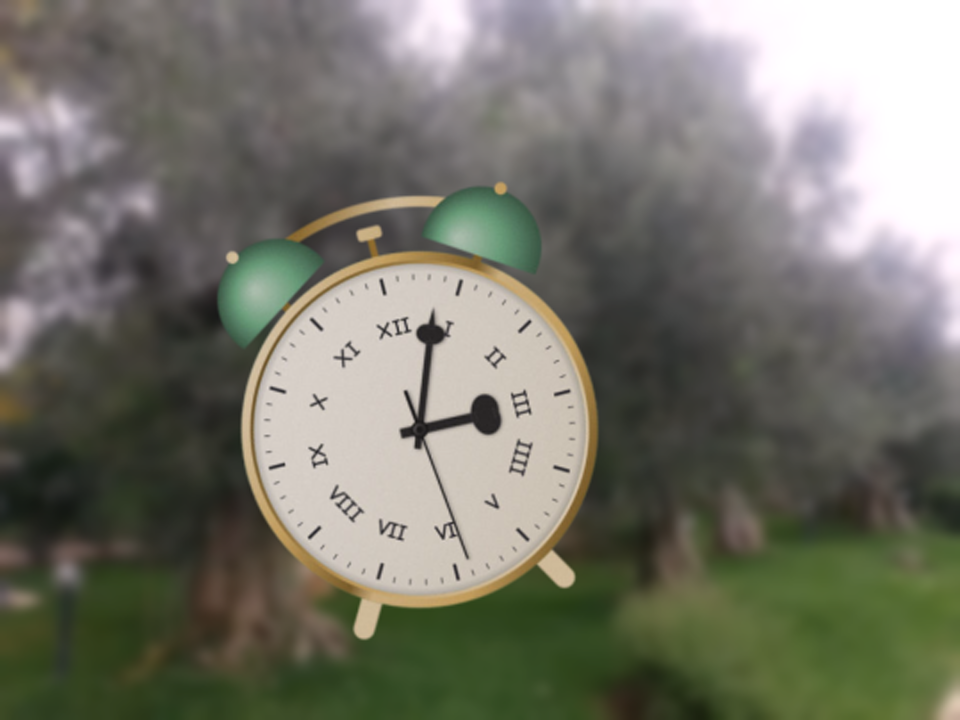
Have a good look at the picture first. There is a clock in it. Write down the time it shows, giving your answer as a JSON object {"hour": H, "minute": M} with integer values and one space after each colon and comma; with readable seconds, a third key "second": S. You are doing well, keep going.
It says {"hour": 3, "minute": 3, "second": 29}
